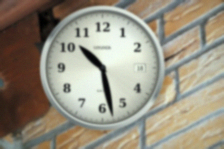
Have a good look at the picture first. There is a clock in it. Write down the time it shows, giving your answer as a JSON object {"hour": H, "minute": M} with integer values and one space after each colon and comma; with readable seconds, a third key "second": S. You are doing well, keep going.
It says {"hour": 10, "minute": 28}
